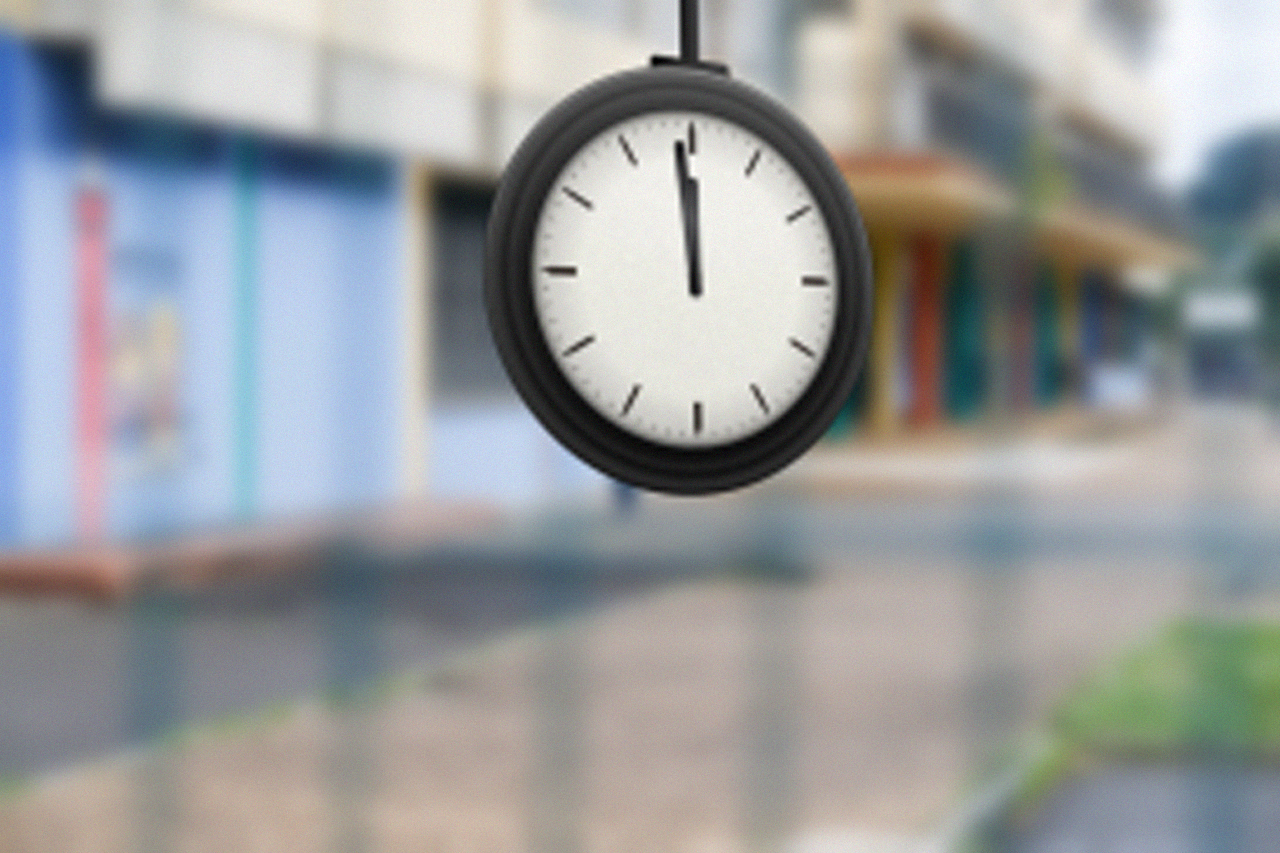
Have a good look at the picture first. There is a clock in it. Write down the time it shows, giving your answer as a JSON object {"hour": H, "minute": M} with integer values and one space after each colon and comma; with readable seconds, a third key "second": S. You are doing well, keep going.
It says {"hour": 11, "minute": 59}
